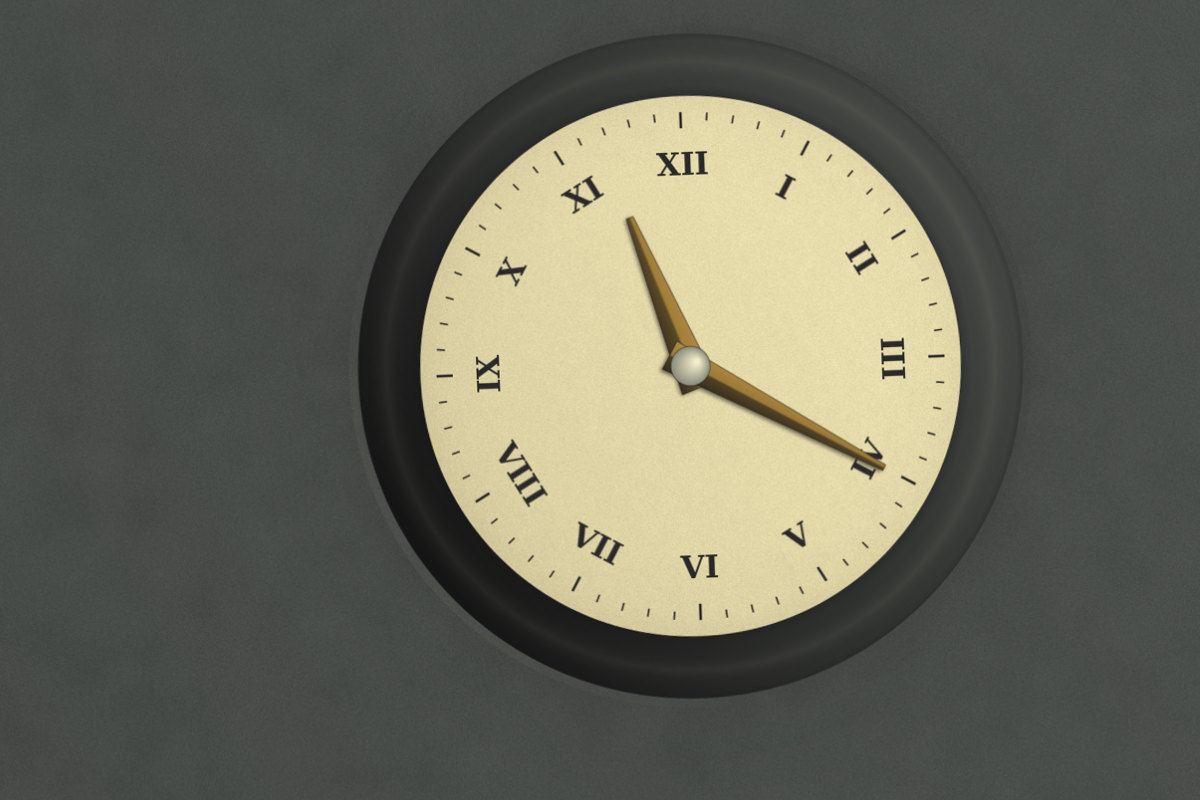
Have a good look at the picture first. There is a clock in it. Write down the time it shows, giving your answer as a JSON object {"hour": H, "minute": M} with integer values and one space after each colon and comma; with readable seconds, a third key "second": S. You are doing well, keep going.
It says {"hour": 11, "minute": 20}
